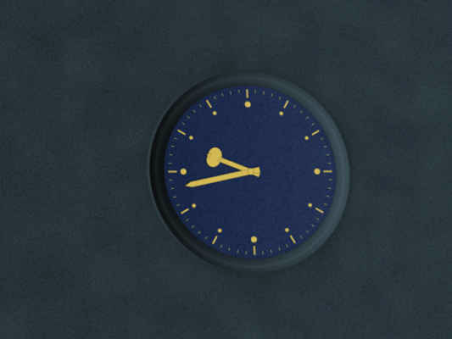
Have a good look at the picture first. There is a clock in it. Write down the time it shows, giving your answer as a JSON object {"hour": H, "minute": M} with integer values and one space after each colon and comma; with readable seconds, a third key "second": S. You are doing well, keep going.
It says {"hour": 9, "minute": 43}
